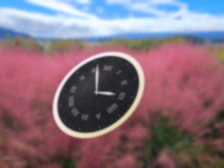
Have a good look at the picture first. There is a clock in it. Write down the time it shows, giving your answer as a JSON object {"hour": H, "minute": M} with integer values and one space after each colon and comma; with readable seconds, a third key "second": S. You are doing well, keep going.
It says {"hour": 2, "minute": 56}
